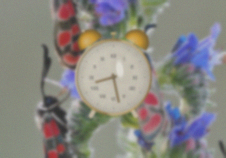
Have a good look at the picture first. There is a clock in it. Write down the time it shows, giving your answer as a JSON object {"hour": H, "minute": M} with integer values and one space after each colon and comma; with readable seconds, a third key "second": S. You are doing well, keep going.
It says {"hour": 8, "minute": 28}
